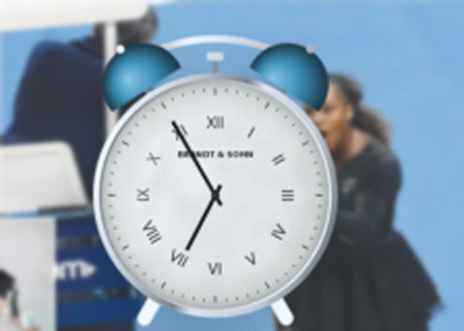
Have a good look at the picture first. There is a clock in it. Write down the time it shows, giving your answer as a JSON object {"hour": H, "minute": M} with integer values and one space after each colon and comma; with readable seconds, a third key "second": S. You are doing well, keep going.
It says {"hour": 6, "minute": 55}
